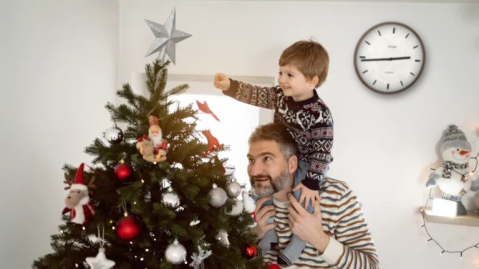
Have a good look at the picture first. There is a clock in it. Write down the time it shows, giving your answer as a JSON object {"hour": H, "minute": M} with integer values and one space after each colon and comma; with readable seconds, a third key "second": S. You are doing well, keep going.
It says {"hour": 2, "minute": 44}
